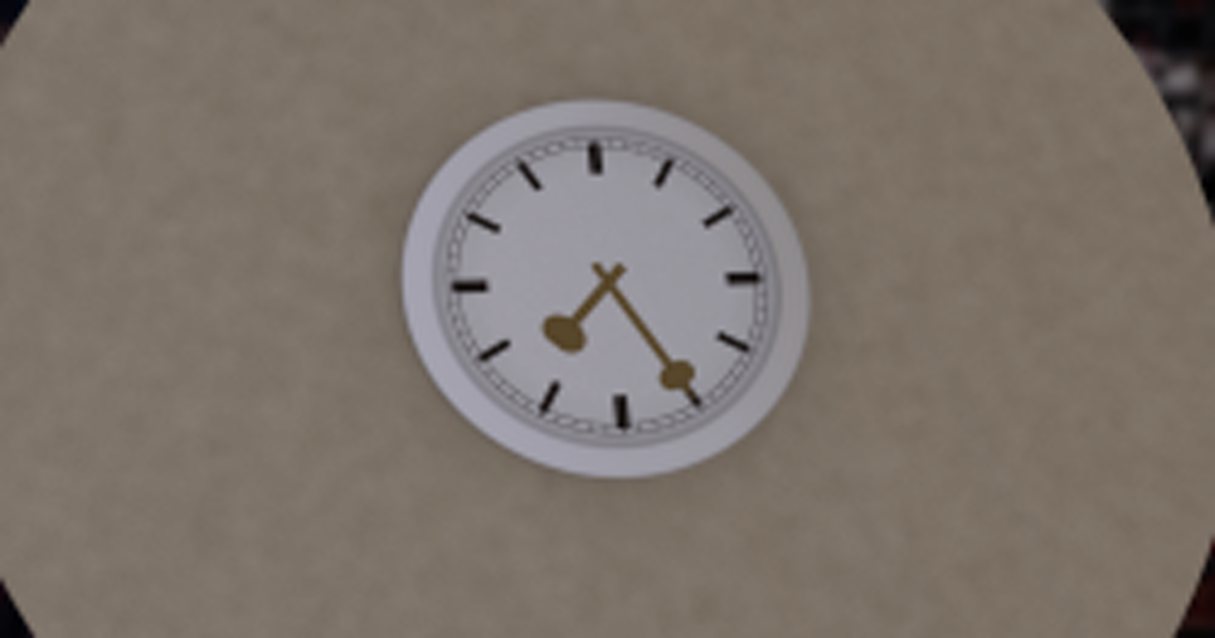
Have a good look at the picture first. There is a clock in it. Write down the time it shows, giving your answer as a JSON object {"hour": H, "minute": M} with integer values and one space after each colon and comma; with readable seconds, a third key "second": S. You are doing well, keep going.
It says {"hour": 7, "minute": 25}
